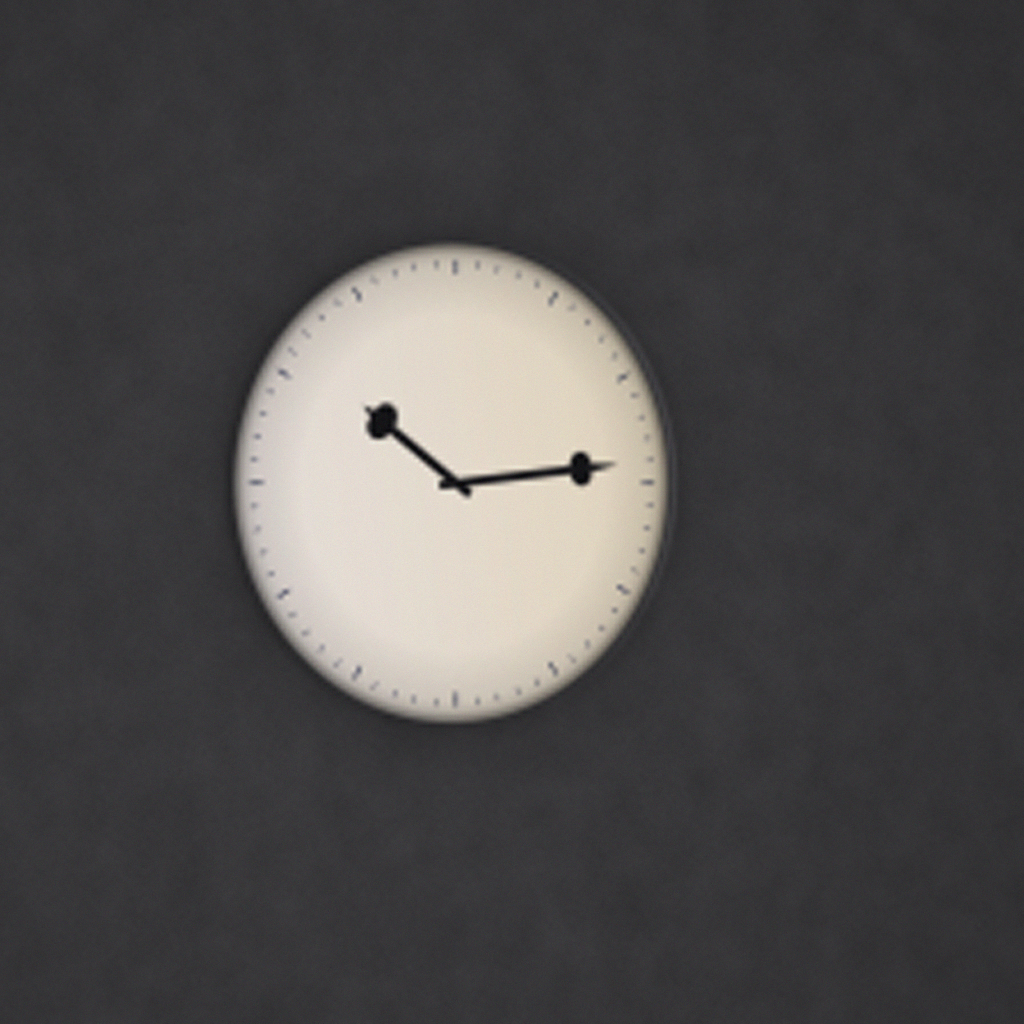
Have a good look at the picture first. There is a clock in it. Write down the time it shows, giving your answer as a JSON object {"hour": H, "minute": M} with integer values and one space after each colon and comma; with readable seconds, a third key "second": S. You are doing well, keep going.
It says {"hour": 10, "minute": 14}
